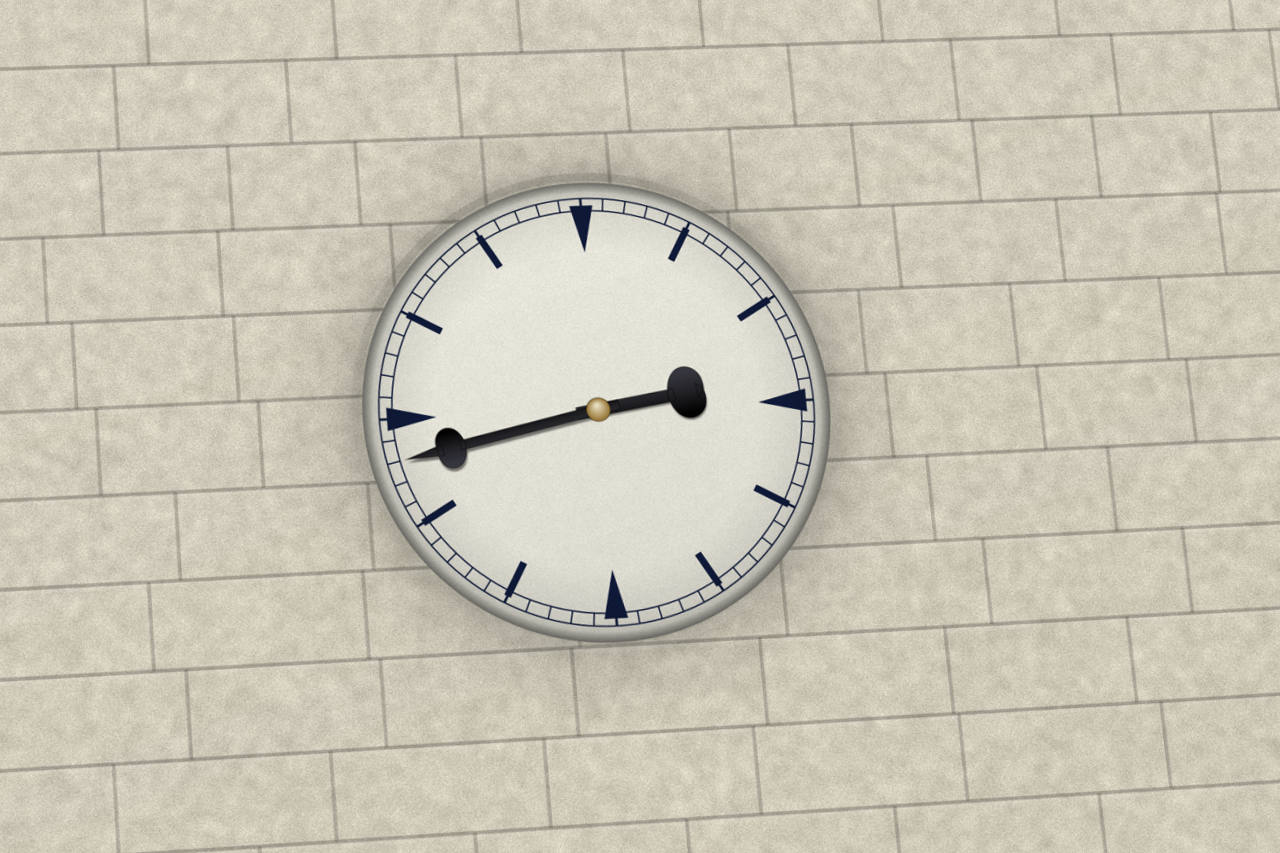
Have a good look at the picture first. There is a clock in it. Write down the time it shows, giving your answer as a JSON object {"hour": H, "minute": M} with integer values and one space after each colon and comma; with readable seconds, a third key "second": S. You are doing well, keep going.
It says {"hour": 2, "minute": 43}
